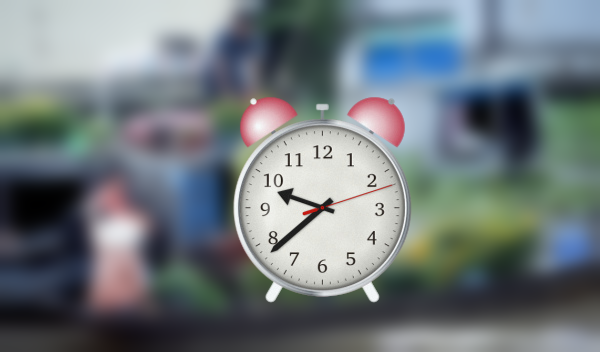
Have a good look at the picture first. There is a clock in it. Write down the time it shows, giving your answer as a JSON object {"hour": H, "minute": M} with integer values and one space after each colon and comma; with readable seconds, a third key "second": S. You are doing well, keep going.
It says {"hour": 9, "minute": 38, "second": 12}
